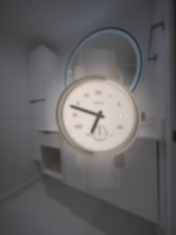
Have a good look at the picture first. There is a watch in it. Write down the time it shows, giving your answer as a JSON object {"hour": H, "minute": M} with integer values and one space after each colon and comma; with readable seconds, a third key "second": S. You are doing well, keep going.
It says {"hour": 6, "minute": 48}
